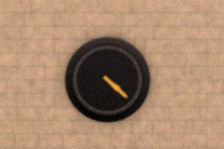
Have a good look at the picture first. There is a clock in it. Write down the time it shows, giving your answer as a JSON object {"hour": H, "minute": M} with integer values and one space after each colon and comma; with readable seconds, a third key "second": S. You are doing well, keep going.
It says {"hour": 4, "minute": 22}
